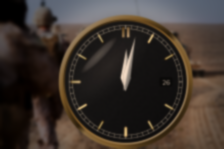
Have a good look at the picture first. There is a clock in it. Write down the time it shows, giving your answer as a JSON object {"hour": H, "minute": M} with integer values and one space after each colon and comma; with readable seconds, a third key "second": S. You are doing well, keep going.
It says {"hour": 12, "minute": 2}
